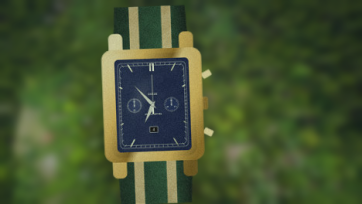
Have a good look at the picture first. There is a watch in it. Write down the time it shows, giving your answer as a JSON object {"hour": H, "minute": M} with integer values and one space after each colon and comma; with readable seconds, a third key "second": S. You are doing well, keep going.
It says {"hour": 6, "minute": 53}
